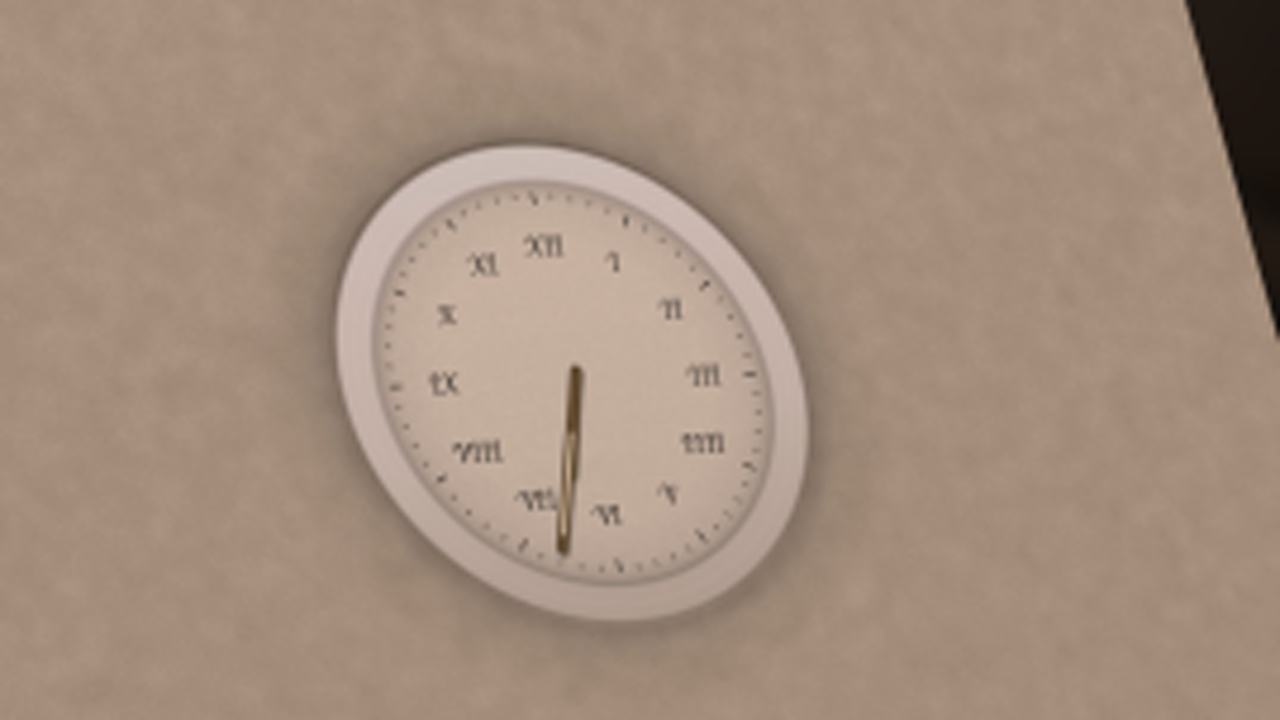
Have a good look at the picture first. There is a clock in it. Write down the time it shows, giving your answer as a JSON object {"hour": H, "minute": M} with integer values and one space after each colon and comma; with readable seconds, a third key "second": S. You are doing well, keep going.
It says {"hour": 6, "minute": 33}
